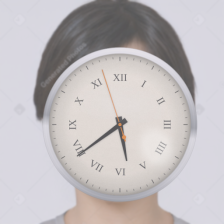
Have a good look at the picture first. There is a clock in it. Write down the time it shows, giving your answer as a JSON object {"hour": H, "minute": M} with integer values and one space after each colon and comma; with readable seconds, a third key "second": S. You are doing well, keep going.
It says {"hour": 5, "minute": 38, "second": 57}
